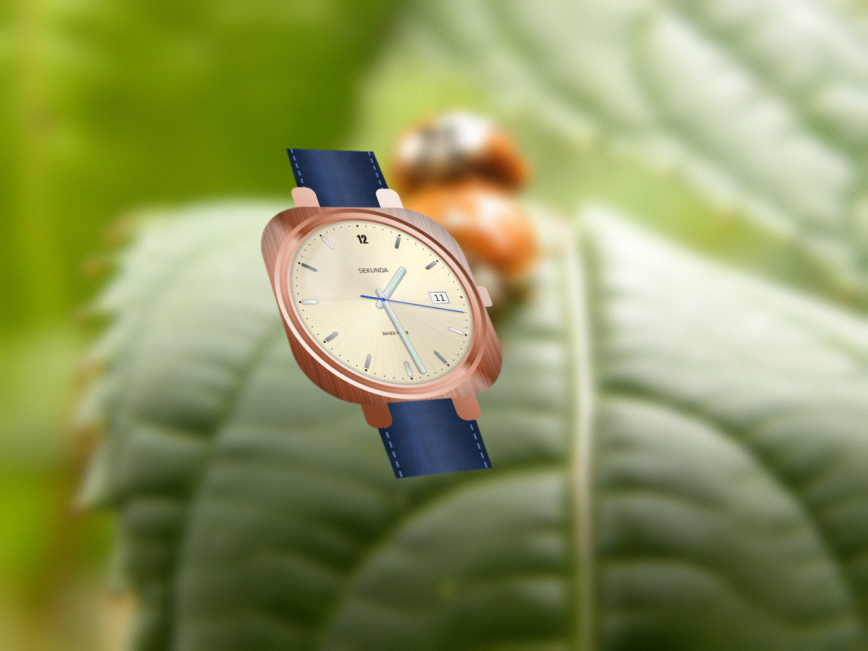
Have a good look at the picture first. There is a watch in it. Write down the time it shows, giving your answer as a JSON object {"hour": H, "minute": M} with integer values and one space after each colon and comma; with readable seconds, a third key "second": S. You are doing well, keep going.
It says {"hour": 1, "minute": 28, "second": 17}
